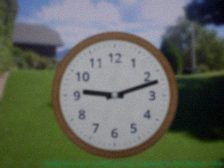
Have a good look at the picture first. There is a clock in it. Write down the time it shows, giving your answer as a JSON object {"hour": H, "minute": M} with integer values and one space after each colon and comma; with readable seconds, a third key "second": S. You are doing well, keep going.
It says {"hour": 9, "minute": 12}
